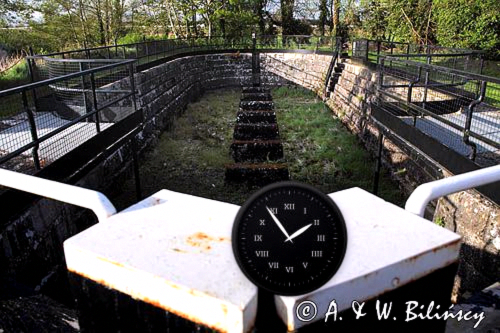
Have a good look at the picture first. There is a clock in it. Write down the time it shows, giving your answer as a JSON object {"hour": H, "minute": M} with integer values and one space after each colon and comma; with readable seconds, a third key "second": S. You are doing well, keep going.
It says {"hour": 1, "minute": 54}
